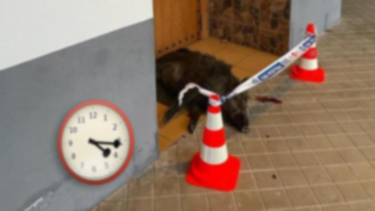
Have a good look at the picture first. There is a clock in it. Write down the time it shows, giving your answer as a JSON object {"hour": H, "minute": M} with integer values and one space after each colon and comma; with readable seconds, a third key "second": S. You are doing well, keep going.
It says {"hour": 4, "minute": 16}
